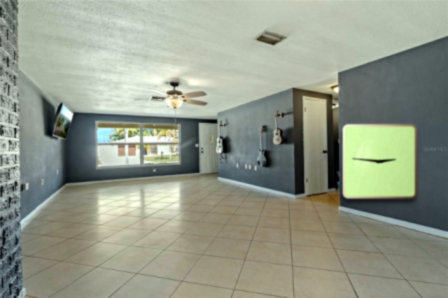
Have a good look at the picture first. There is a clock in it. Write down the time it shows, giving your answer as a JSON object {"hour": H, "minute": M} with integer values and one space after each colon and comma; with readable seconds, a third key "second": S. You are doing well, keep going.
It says {"hour": 2, "minute": 46}
